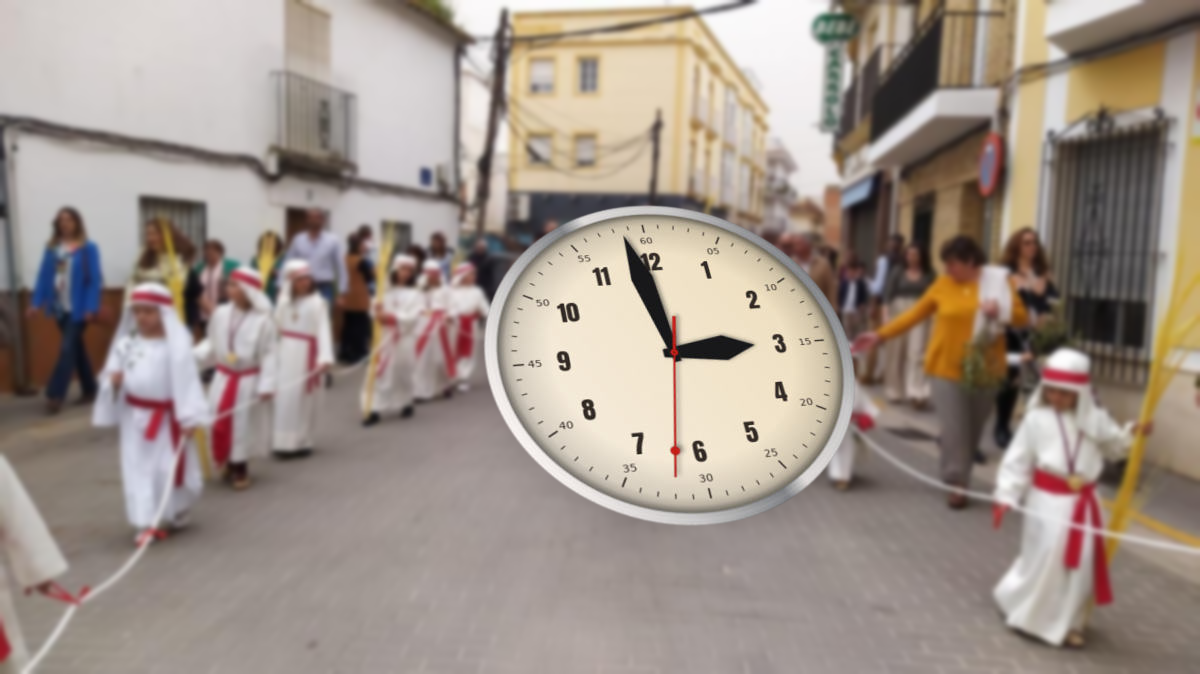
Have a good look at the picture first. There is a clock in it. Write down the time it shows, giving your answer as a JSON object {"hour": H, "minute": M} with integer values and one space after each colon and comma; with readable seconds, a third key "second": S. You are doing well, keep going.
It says {"hour": 2, "minute": 58, "second": 32}
